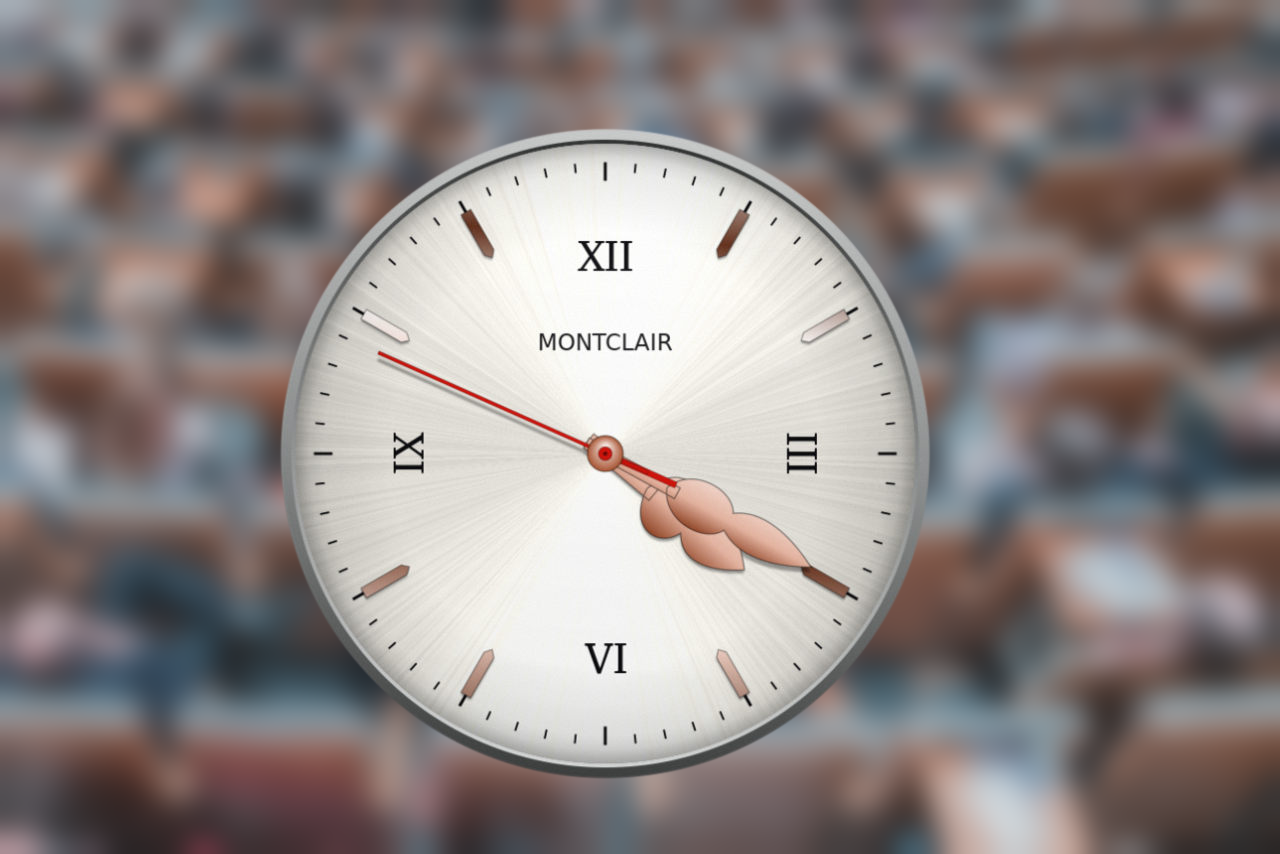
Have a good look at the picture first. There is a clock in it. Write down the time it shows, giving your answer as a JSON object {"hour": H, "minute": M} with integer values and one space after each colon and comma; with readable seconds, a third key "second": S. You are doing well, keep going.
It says {"hour": 4, "minute": 19, "second": 49}
